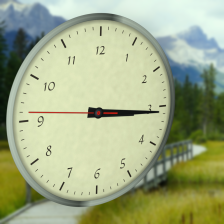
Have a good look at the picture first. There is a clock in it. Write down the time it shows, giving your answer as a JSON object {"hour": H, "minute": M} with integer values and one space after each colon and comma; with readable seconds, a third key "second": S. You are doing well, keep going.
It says {"hour": 3, "minute": 15, "second": 46}
